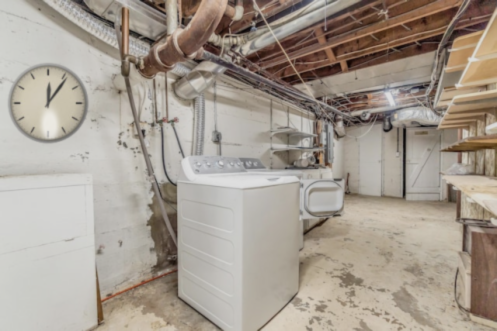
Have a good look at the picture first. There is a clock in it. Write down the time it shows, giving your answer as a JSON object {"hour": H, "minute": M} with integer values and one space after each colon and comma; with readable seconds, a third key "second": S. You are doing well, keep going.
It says {"hour": 12, "minute": 6}
